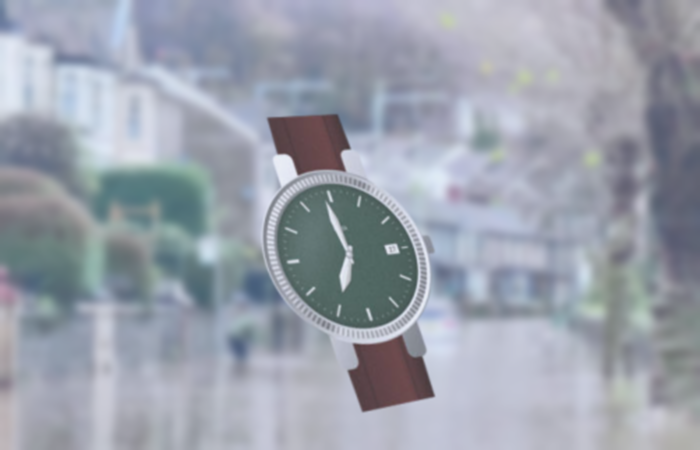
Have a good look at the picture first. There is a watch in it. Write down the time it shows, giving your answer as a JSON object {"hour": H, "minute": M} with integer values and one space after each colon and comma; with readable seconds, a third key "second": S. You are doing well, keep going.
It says {"hour": 6, "minute": 59}
